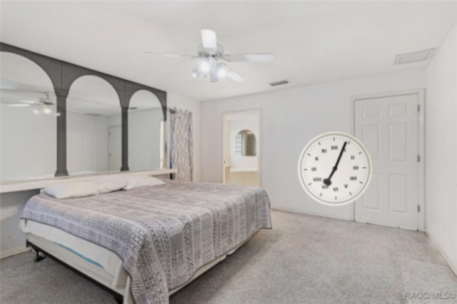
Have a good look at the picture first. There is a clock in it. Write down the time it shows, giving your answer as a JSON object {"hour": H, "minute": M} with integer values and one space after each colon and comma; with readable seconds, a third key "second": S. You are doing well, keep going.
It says {"hour": 7, "minute": 4}
